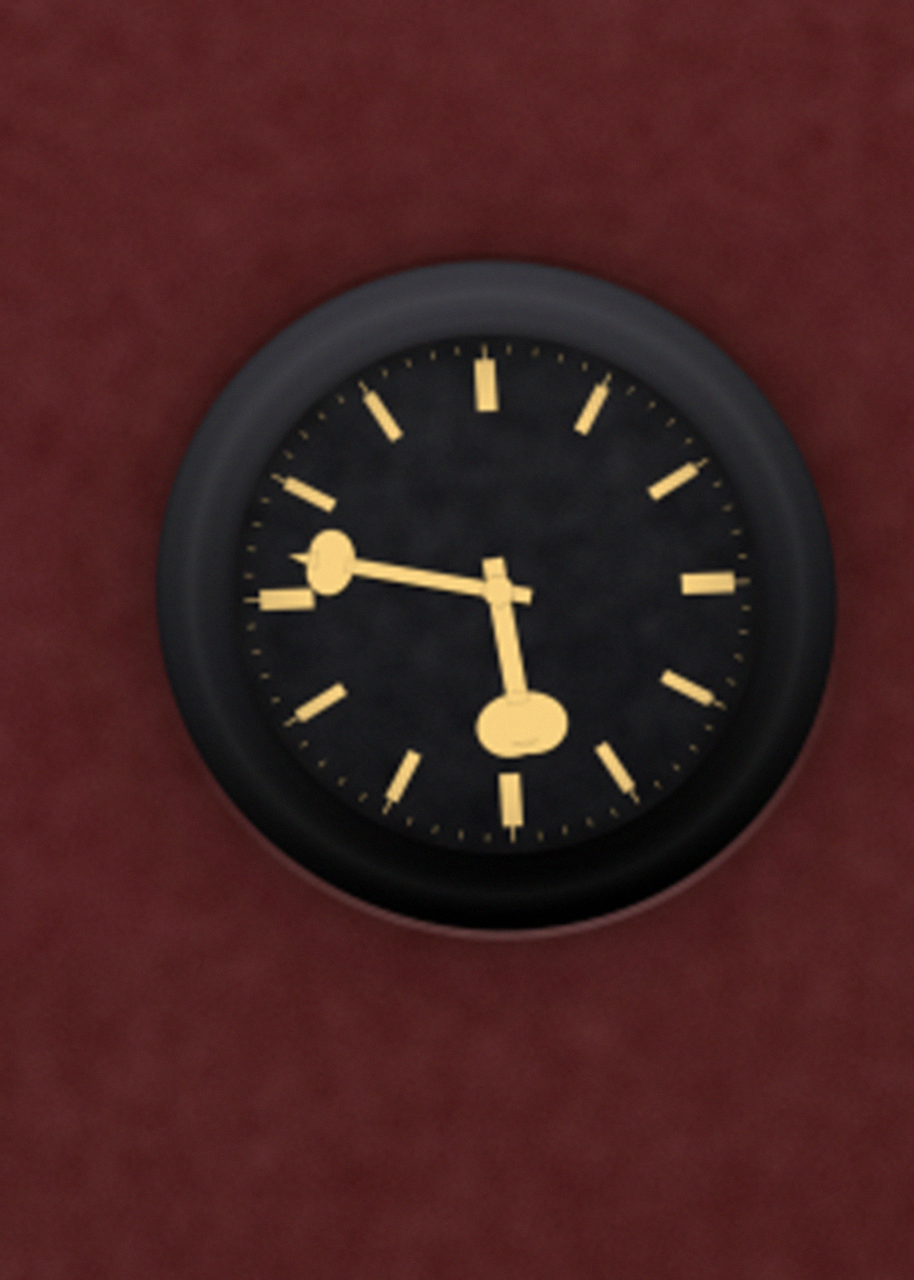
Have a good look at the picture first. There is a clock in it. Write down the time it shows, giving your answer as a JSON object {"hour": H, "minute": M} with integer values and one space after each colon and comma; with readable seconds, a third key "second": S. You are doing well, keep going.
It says {"hour": 5, "minute": 47}
